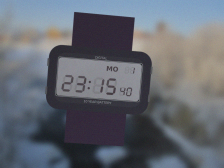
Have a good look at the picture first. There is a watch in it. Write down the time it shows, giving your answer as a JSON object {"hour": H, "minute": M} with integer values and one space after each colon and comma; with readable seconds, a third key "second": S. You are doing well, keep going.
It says {"hour": 23, "minute": 15, "second": 40}
